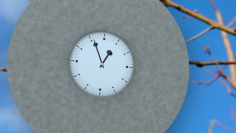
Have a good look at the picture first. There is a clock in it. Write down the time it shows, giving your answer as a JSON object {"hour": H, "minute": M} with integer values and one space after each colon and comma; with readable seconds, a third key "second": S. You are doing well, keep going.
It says {"hour": 12, "minute": 56}
